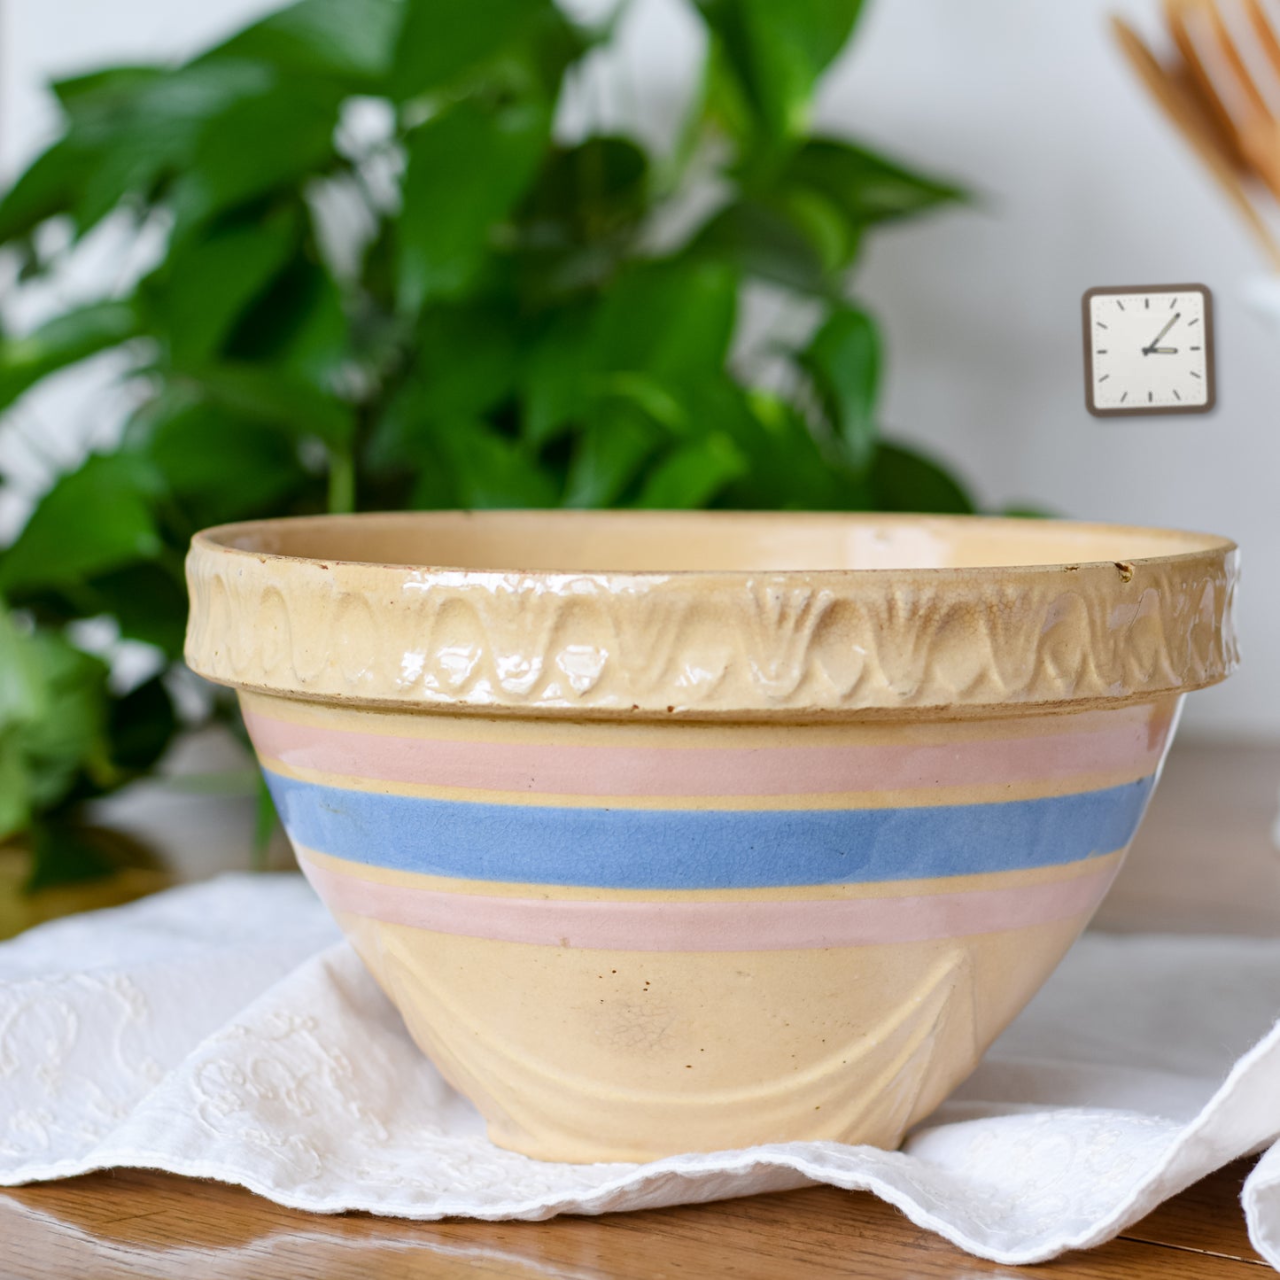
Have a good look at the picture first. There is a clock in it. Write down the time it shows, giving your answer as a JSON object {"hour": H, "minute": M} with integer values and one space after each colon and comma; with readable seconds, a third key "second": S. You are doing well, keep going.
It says {"hour": 3, "minute": 7}
